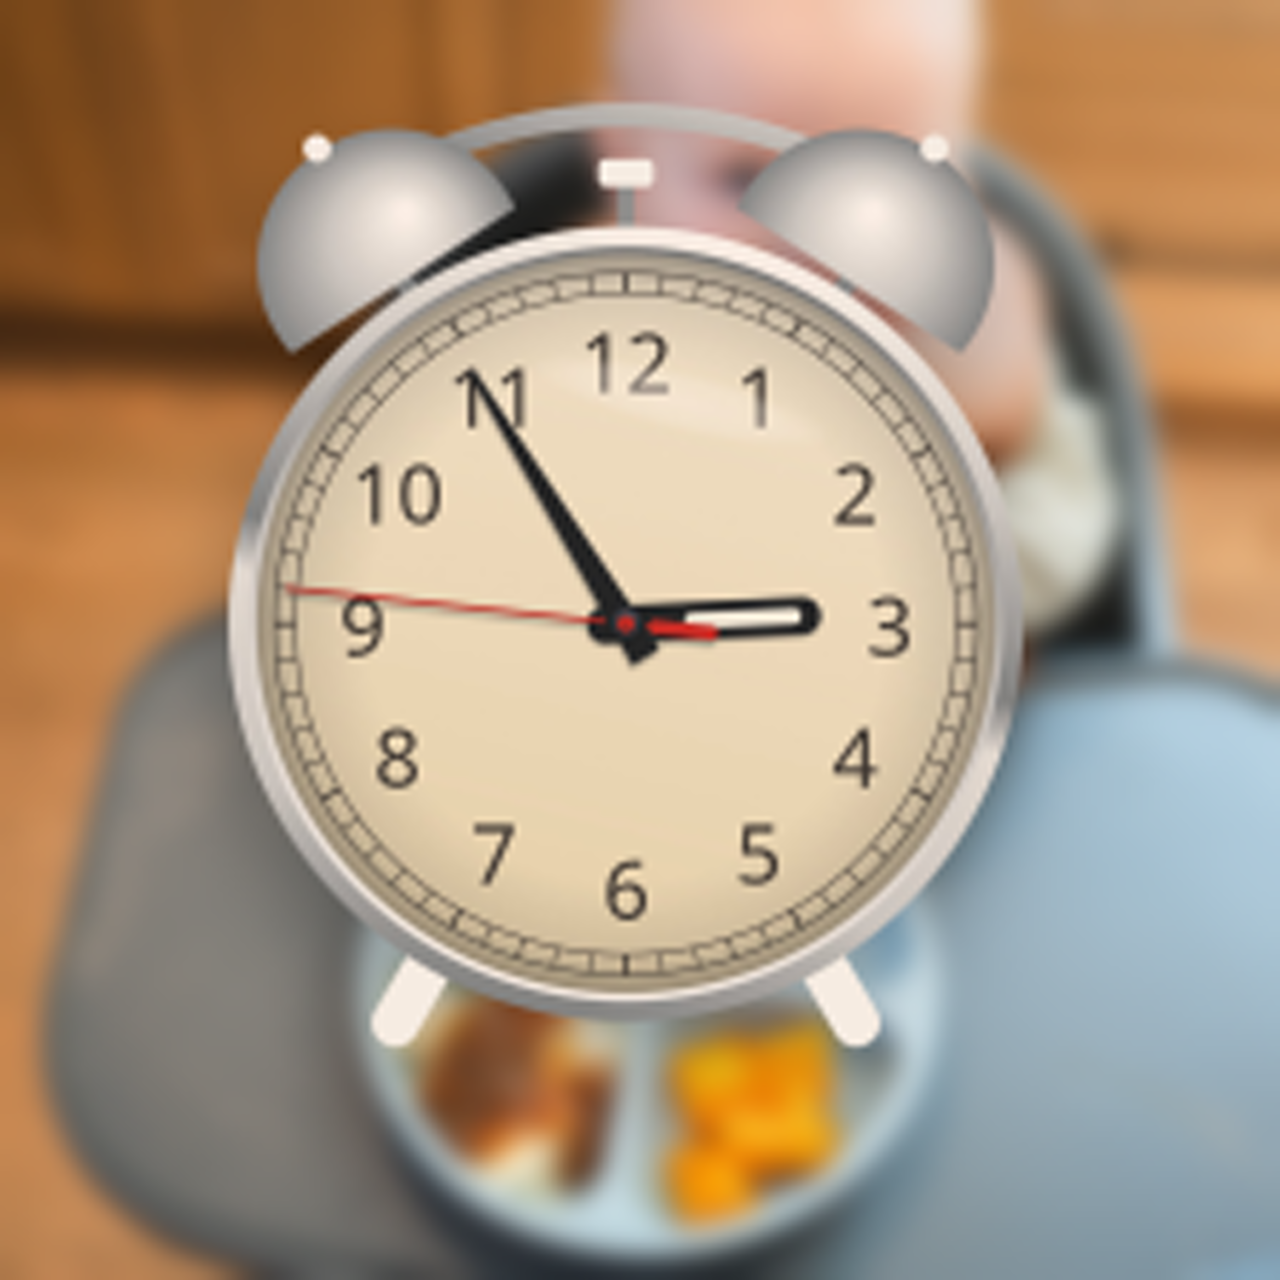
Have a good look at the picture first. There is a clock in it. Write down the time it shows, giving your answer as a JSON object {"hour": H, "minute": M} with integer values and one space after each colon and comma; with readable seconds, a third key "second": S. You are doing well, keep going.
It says {"hour": 2, "minute": 54, "second": 46}
